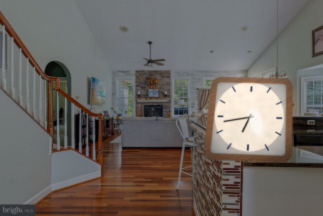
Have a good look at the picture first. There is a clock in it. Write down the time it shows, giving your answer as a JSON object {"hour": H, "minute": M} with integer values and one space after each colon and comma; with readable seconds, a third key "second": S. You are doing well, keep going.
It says {"hour": 6, "minute": 43}
